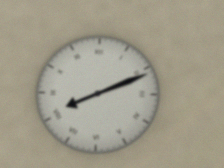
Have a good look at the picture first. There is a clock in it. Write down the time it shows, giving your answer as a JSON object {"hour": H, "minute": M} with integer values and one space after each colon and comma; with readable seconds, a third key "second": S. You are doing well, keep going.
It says {"hour": 8, "minute": 11}
